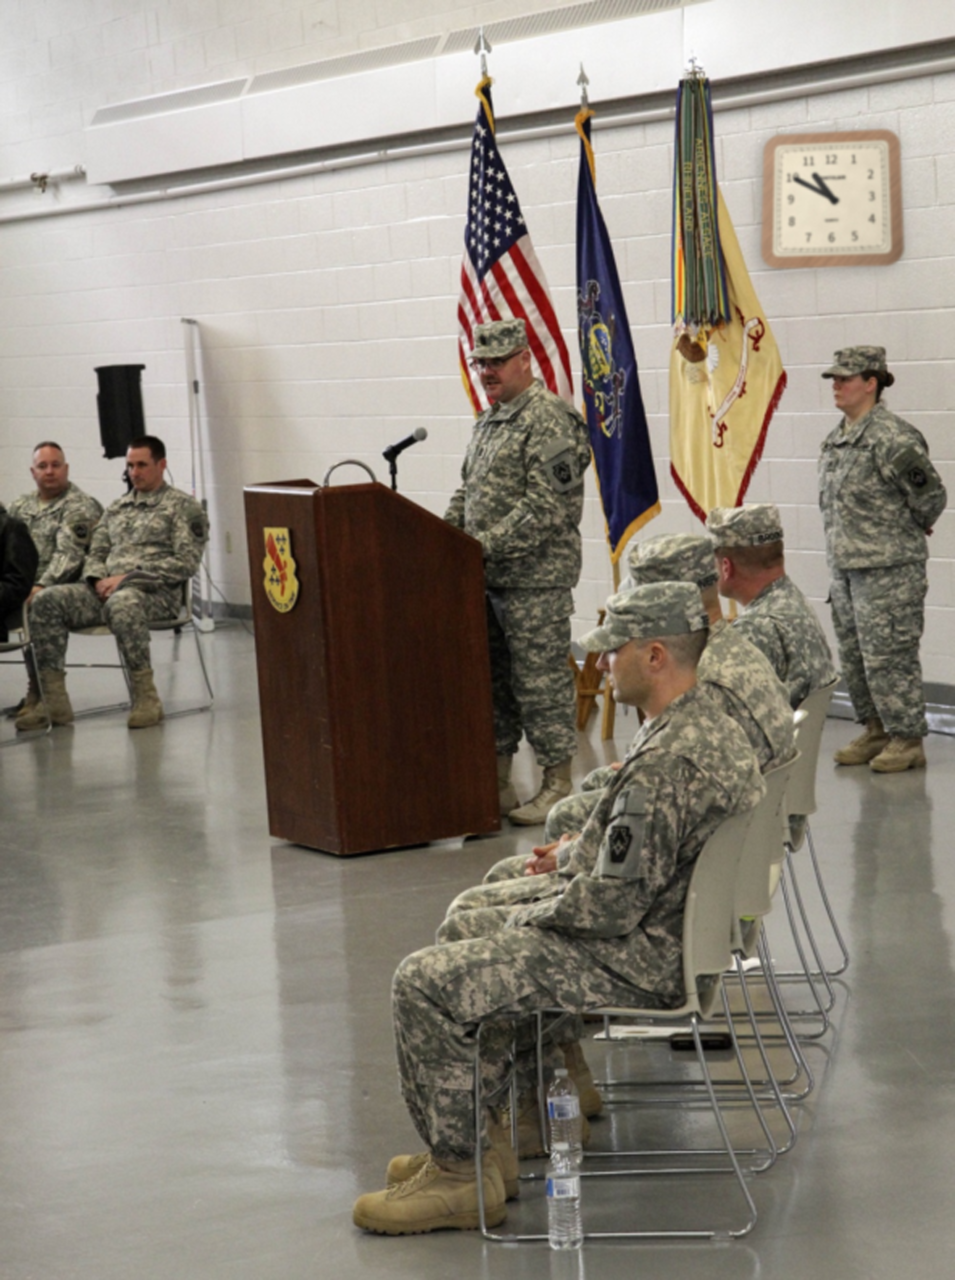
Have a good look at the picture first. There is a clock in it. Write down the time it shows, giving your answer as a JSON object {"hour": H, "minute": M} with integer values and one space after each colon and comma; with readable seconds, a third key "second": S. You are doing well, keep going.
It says {"hour": 10, "minute": 50}
